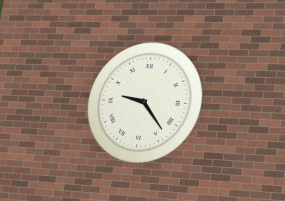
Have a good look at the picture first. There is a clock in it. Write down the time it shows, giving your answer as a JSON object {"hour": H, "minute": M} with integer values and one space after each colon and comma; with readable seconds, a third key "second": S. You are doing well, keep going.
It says {"hour": 9, "minute": 23}
